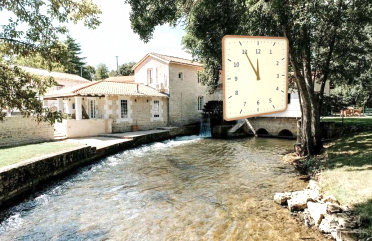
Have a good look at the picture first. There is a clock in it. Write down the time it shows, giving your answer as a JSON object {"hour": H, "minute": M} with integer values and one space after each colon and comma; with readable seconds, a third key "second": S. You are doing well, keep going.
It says {"hour": 11, "minute": 55}
